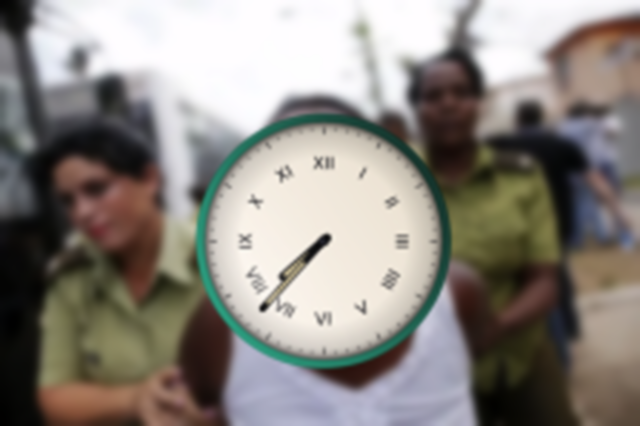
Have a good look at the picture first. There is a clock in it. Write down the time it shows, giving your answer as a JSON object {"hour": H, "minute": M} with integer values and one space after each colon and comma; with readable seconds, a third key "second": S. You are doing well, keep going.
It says {"hour": 7, "minute": 37}
